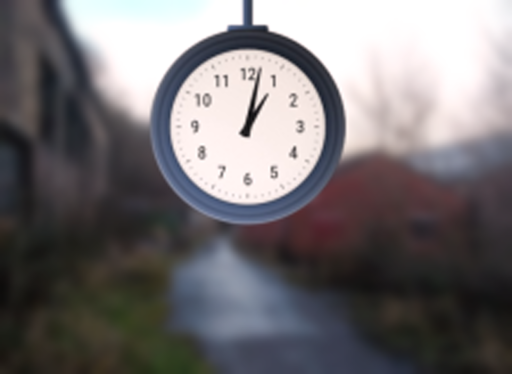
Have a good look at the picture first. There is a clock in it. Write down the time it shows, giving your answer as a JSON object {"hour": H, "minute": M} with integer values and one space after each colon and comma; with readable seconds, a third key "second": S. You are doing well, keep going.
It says {"hour": 1, "minute": 2}
